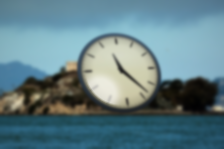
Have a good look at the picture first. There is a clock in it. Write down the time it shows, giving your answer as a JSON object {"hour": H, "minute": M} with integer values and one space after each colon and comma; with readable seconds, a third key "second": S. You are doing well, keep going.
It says {"hour": 11, "minute": 23}
